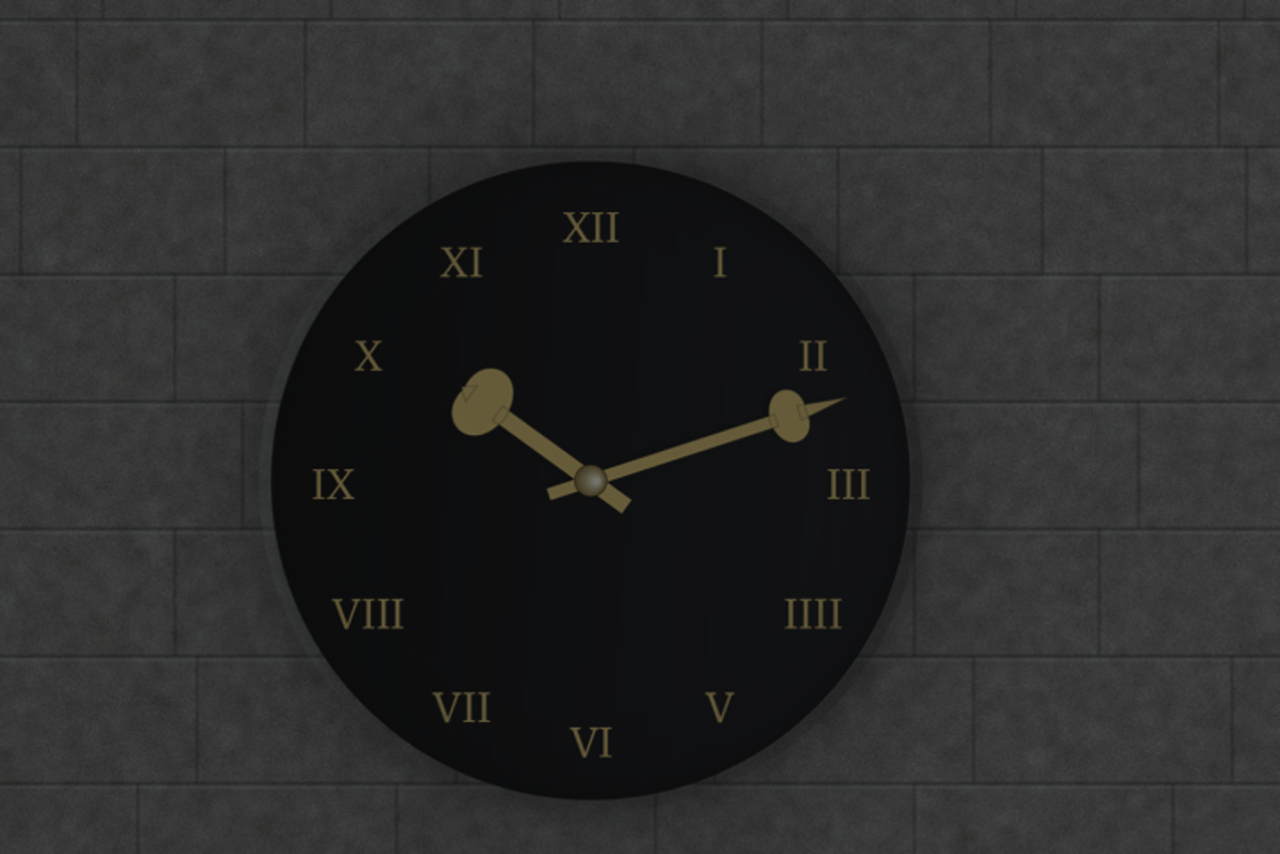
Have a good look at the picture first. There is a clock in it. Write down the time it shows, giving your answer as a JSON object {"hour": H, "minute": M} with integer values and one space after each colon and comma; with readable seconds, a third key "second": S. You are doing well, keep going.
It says {"hour": 10, "minute": 12}
